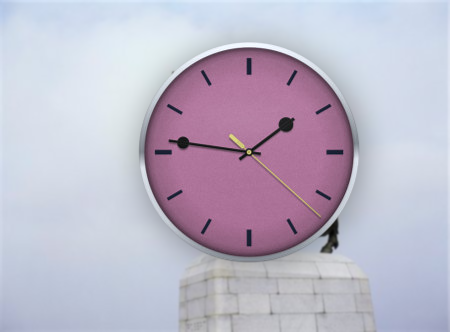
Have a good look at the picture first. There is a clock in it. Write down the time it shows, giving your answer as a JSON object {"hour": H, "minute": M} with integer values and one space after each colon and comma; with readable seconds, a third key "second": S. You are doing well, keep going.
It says {"hour": 1, "minute": 46, "second": 22}
